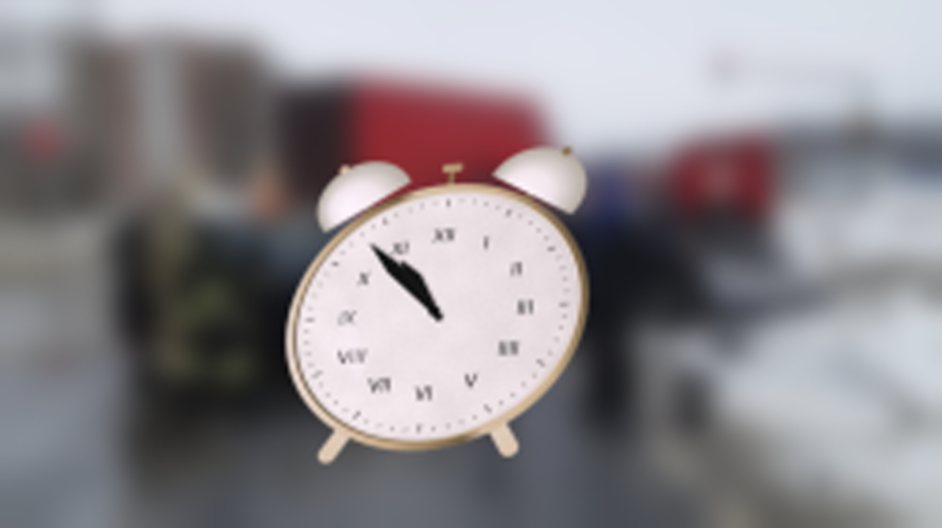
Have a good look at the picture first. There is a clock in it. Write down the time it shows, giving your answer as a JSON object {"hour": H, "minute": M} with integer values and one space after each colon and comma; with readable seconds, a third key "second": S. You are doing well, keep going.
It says {"hour": 10, "minute": 53}
